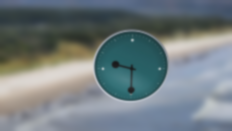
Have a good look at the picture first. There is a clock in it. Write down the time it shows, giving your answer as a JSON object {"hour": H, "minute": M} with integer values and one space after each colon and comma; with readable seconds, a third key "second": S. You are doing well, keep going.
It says {"hour": 9, "minute": 30}
